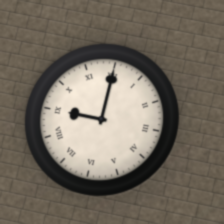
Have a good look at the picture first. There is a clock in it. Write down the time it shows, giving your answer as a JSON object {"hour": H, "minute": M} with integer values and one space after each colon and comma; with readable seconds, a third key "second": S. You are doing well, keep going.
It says {"hour": 9, "minute": 0}
